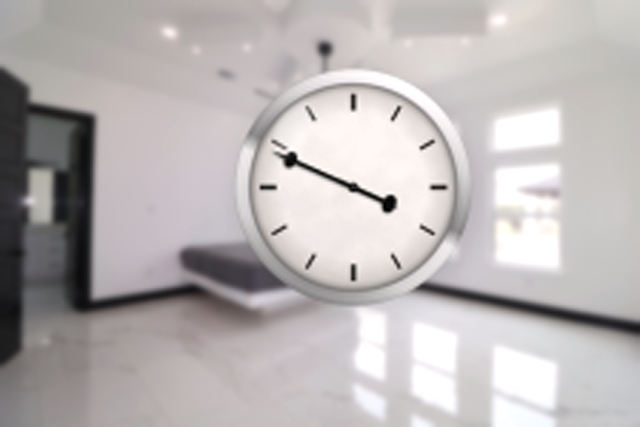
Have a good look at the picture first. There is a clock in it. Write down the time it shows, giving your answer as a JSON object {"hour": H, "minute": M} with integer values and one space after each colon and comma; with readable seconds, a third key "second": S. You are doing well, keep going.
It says {"hour": 3, "minute": 49}
